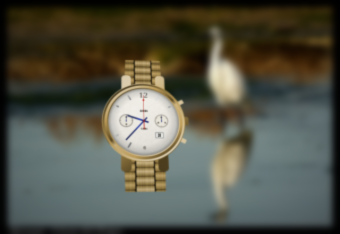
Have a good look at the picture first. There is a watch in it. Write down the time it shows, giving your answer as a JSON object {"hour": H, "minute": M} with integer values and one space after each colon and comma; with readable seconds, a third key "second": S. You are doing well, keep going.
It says {"hour": 9, "minute": 37}
